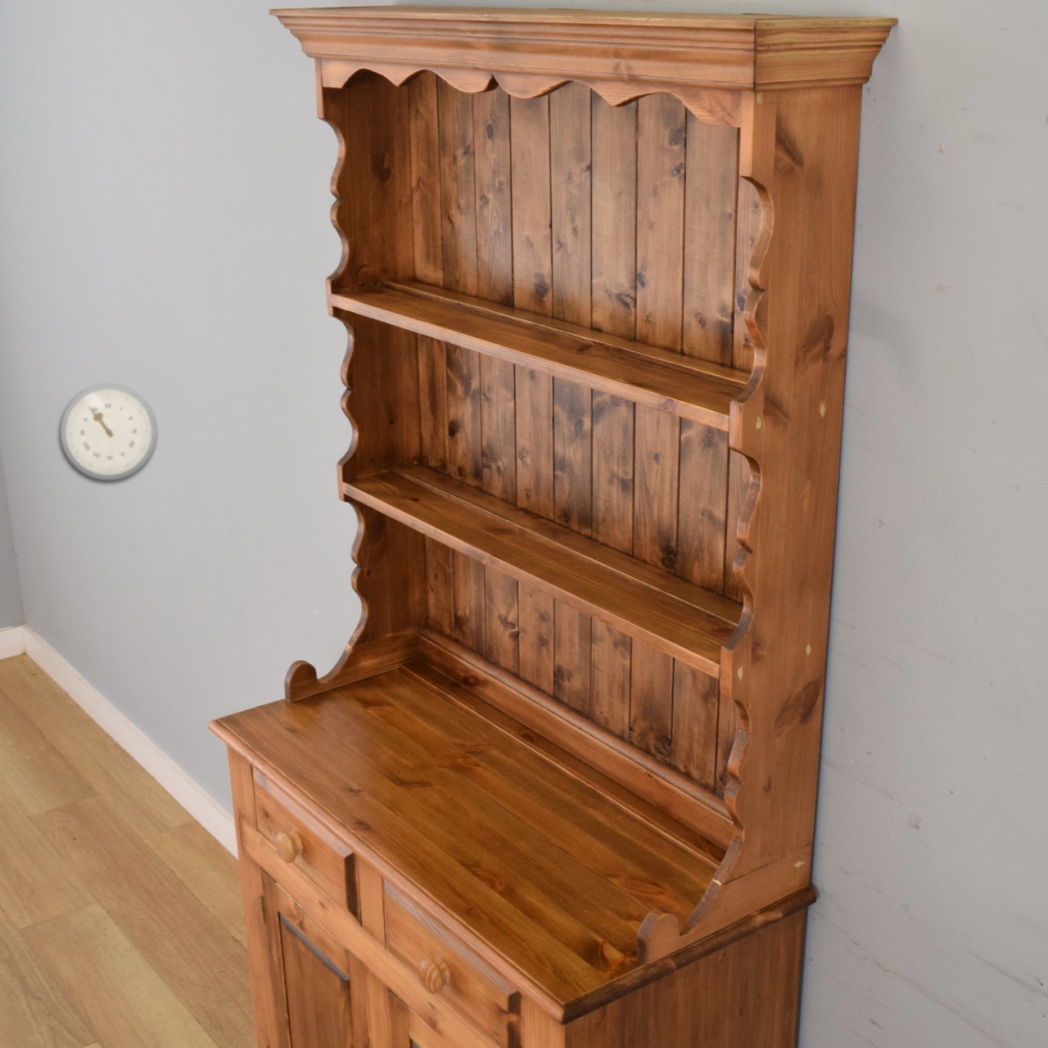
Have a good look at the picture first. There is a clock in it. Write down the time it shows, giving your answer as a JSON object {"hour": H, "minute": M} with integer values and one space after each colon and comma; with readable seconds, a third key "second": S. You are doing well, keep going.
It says {"hour": 10, "minute": 54}
